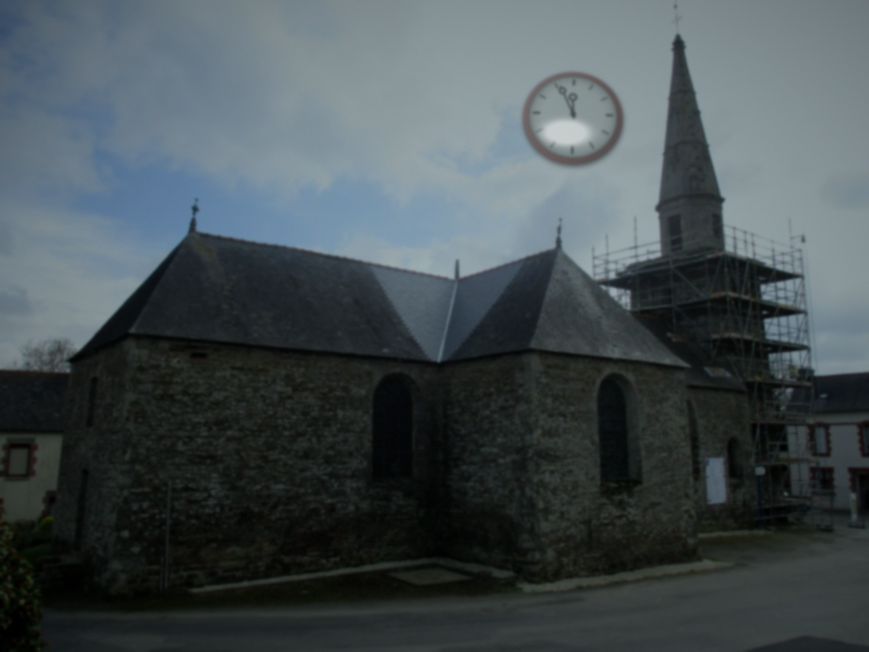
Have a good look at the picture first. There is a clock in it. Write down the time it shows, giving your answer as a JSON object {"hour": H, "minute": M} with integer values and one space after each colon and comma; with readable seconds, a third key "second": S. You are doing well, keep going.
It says {"hour": 11, "minute": 56}
